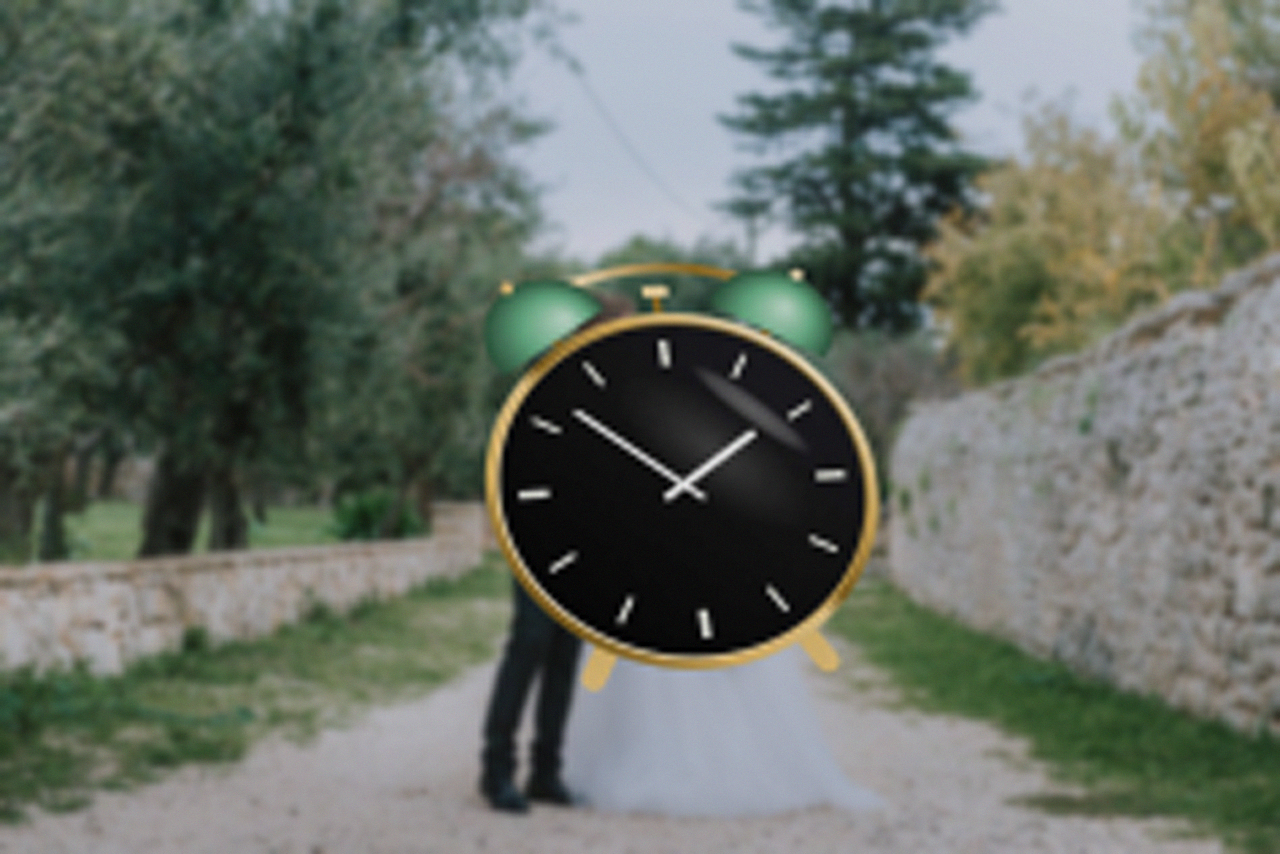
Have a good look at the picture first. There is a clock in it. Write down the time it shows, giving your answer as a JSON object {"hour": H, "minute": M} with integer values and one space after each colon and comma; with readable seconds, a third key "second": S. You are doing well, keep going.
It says {"hour": 1, "minute": 52}
